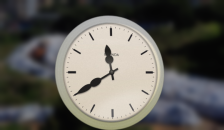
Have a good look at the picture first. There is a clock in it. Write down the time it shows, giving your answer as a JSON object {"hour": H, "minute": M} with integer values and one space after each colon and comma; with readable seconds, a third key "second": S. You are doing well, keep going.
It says {"hour": 11, "minute": 40}
